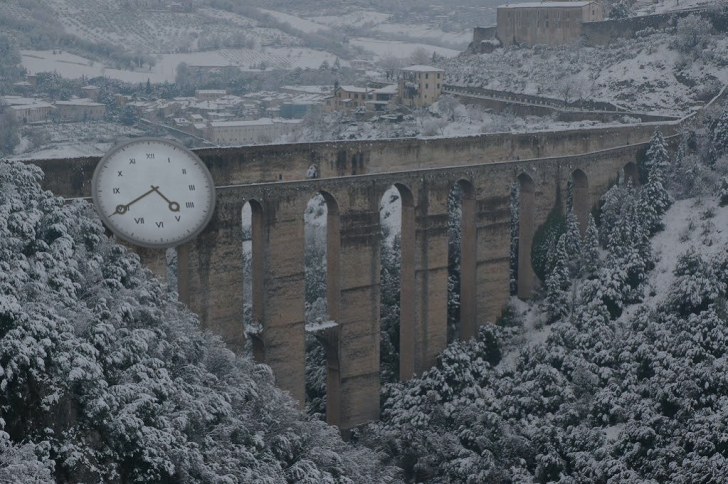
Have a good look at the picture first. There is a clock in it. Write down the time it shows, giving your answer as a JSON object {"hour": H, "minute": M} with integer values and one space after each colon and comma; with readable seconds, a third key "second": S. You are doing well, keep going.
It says {"hour": 4, "minute": 40}
